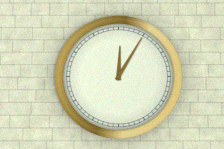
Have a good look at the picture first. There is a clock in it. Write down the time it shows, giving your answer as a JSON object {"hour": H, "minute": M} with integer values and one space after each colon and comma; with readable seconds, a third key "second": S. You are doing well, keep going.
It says {"hour": 12, "minute": 5}
